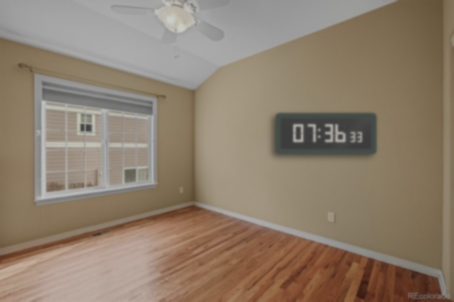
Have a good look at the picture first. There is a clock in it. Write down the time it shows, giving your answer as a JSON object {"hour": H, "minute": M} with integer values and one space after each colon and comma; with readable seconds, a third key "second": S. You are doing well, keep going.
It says {"hour": 7, "minute": 36}
